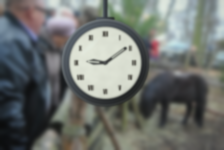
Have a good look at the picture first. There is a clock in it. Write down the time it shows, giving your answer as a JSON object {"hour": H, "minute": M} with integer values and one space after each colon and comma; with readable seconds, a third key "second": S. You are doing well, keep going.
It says {"hour": 9, "minute": 9}
